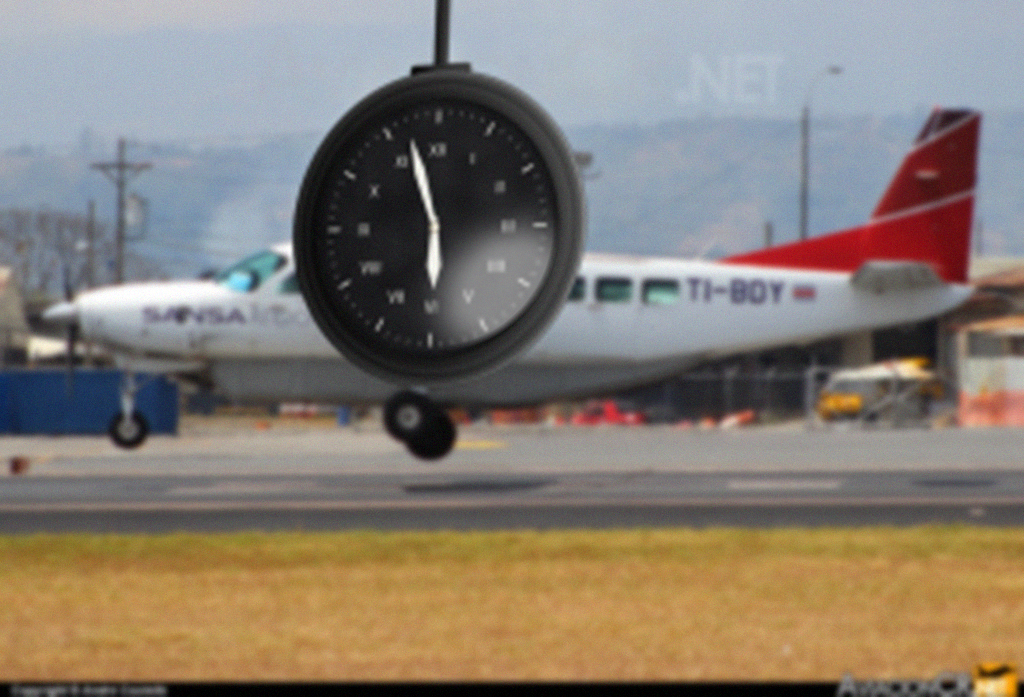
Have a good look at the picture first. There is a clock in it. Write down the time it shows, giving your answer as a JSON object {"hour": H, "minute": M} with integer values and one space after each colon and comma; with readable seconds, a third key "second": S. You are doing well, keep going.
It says {"hour": 5, "minute": 57}
